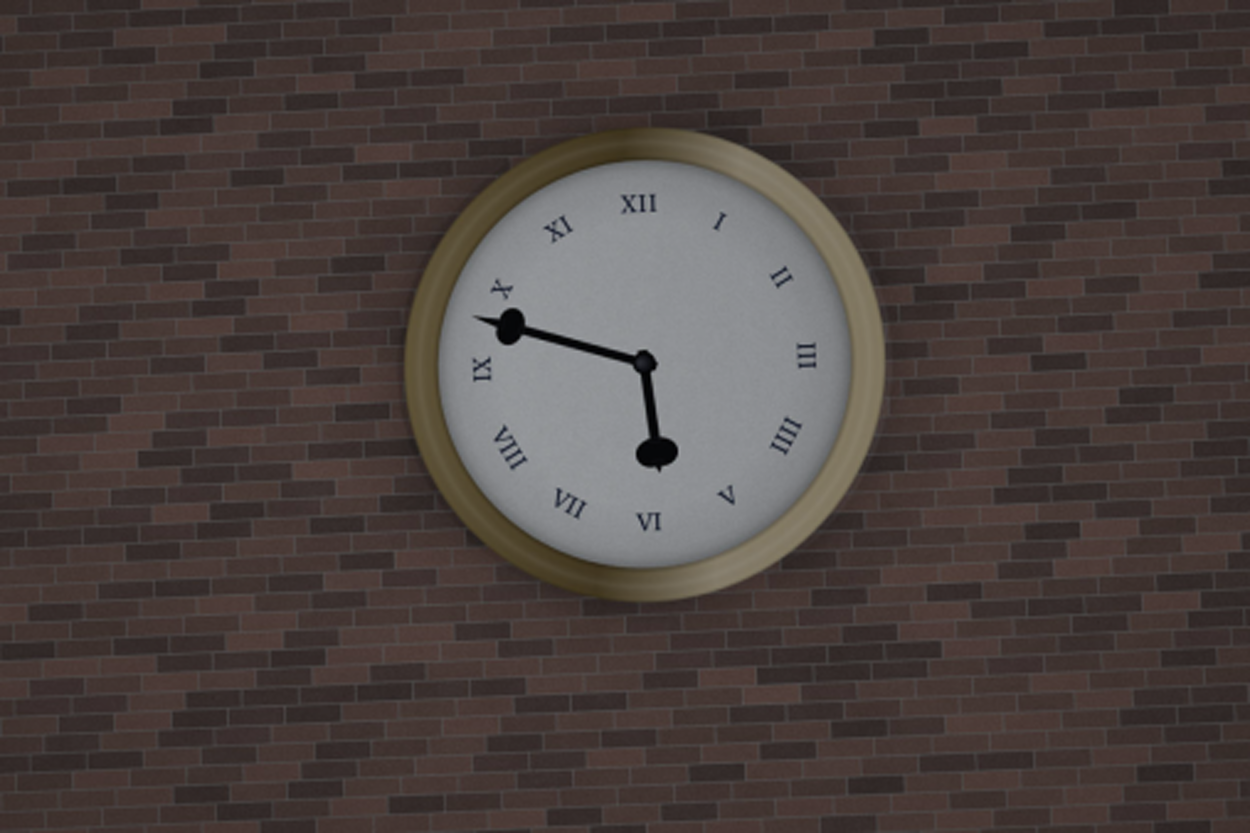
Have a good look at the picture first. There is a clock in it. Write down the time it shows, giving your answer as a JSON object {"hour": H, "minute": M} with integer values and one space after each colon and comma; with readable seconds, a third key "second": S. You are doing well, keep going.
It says {"hour": 5, "minute": 48}
